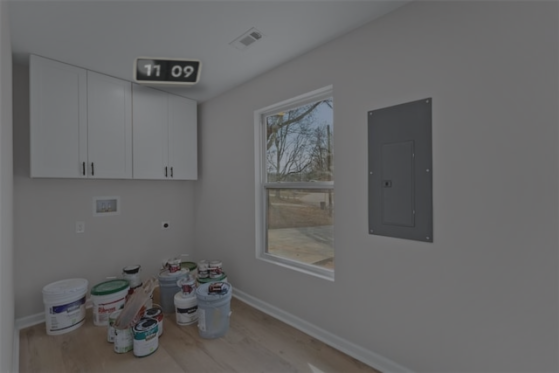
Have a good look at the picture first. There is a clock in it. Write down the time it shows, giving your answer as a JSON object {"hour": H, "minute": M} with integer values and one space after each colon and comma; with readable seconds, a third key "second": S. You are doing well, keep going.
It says {"hour": 11, "minute": 9}
